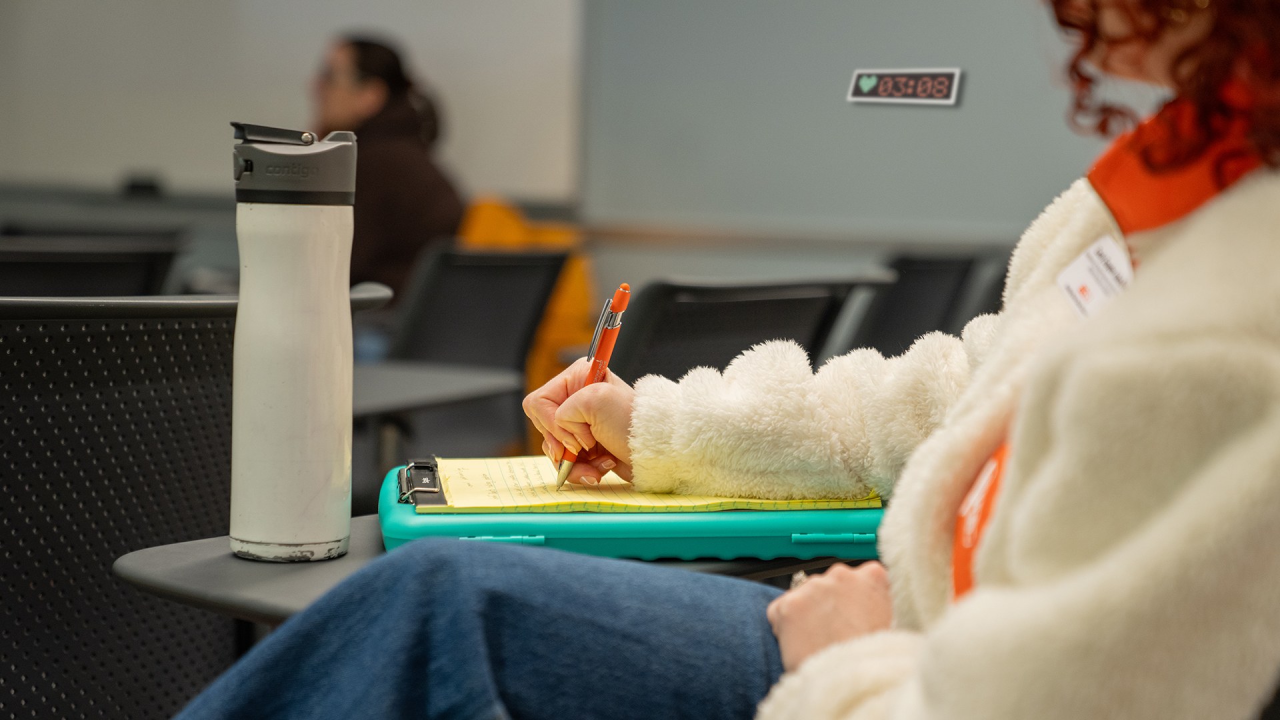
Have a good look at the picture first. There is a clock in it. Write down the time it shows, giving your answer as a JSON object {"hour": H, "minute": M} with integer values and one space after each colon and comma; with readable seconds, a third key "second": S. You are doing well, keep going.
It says {"hour": 3, "minute": 8}
